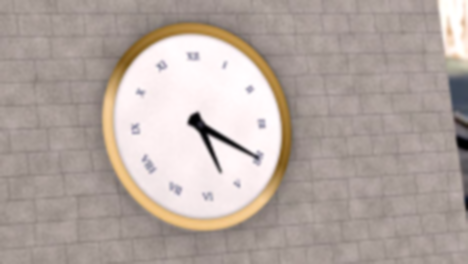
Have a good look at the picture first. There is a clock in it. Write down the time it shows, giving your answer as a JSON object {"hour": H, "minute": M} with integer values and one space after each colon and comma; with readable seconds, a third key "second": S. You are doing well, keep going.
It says {"hour": 5, "minute": 20}
